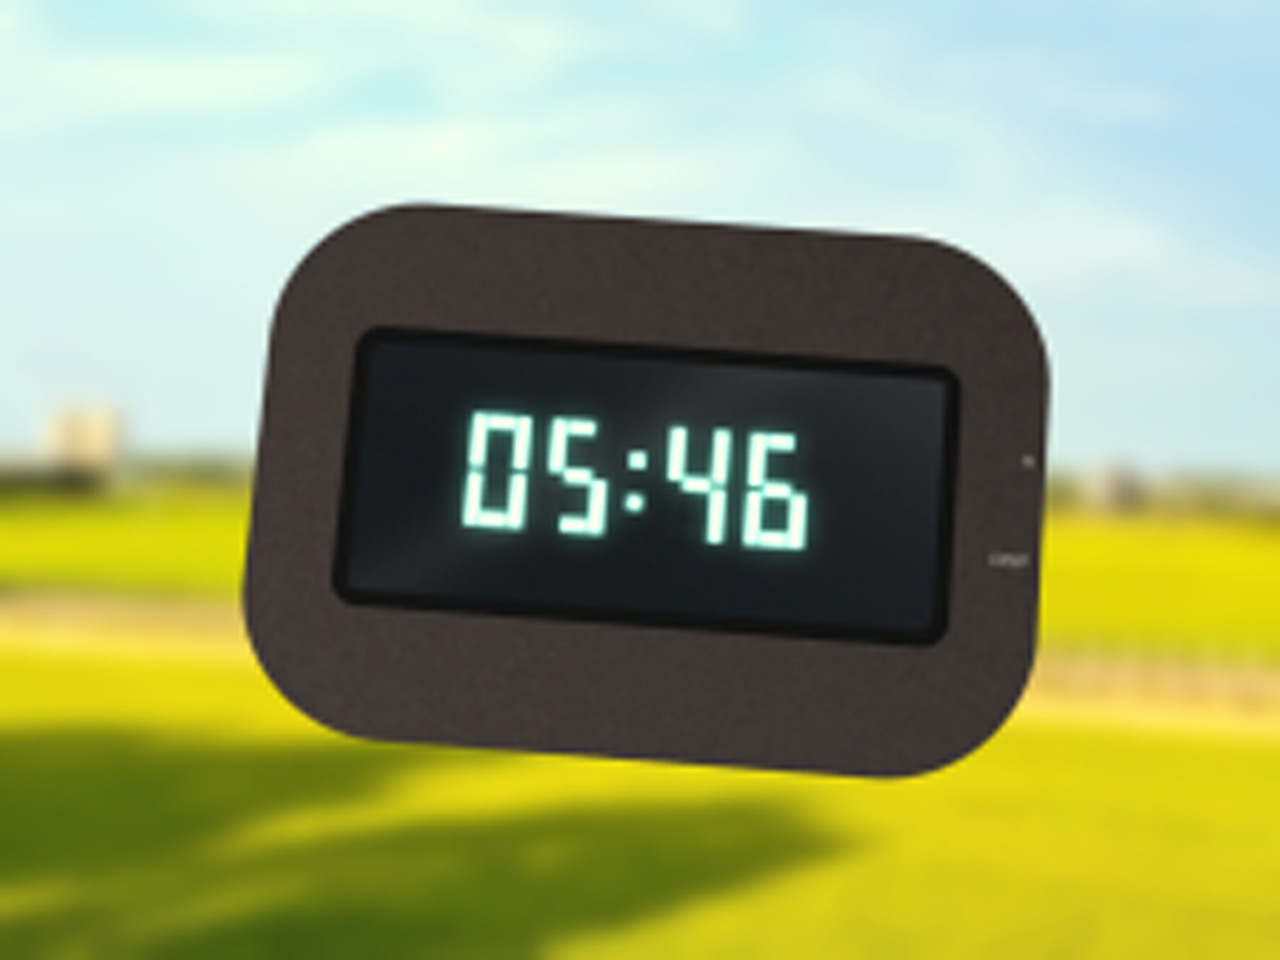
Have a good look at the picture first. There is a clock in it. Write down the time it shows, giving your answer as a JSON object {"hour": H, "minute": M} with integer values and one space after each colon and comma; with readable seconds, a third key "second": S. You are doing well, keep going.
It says {"hour": 5, "minute": 46}
